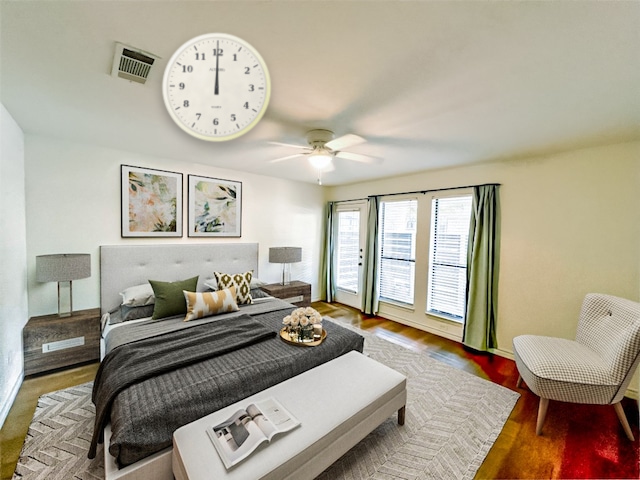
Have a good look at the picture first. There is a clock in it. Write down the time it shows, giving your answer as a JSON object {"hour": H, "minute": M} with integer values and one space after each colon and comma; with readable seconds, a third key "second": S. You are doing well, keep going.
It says {"hour": 12, "minute": 0}
